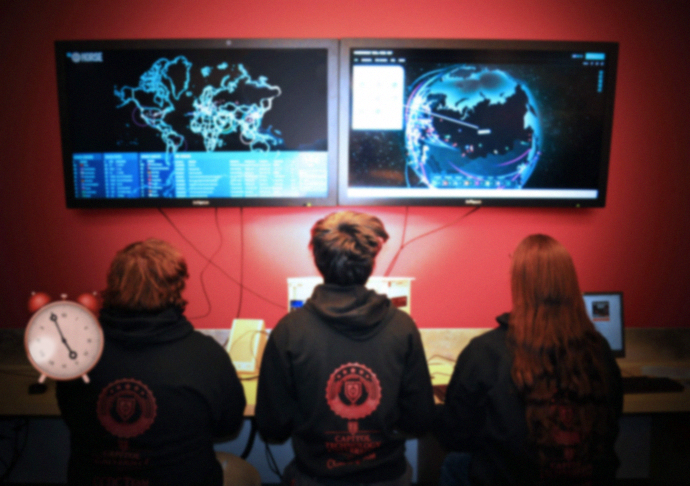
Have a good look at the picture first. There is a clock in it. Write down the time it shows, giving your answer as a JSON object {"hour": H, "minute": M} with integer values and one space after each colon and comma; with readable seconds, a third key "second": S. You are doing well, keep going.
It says {"hour": 4, "minute": 56}
